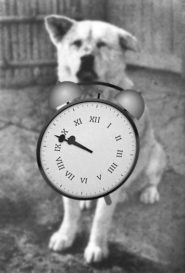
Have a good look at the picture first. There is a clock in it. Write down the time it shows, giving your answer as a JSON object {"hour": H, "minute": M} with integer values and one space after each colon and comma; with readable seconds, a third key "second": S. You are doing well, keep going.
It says {"hour": 9, "minute": 48}
